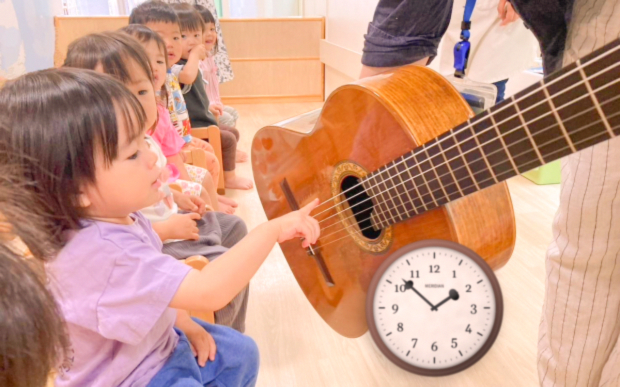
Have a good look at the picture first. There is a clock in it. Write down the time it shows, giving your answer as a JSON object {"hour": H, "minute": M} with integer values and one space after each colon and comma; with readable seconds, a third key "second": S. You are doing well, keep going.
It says {"hour": 1, "minute": 52}
